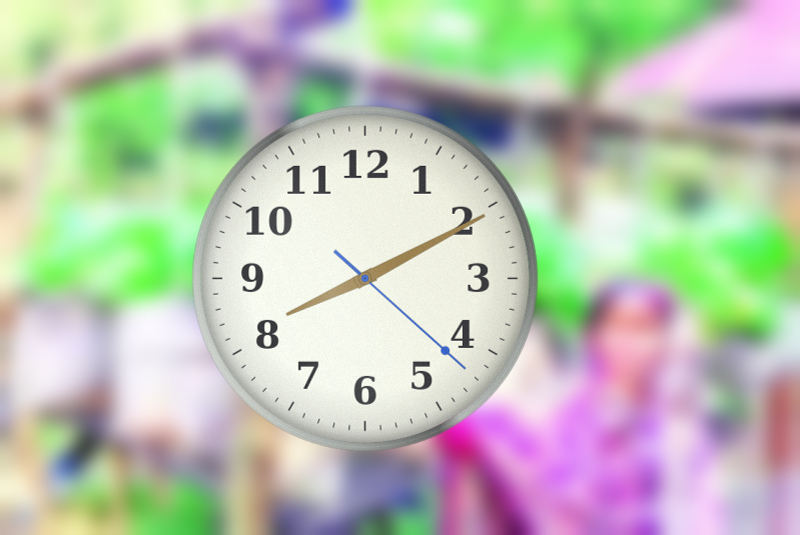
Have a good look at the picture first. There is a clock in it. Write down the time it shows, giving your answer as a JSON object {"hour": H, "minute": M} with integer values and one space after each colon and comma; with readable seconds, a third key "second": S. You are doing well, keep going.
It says {"hour": 8, "minute": 10, "second": 22}
